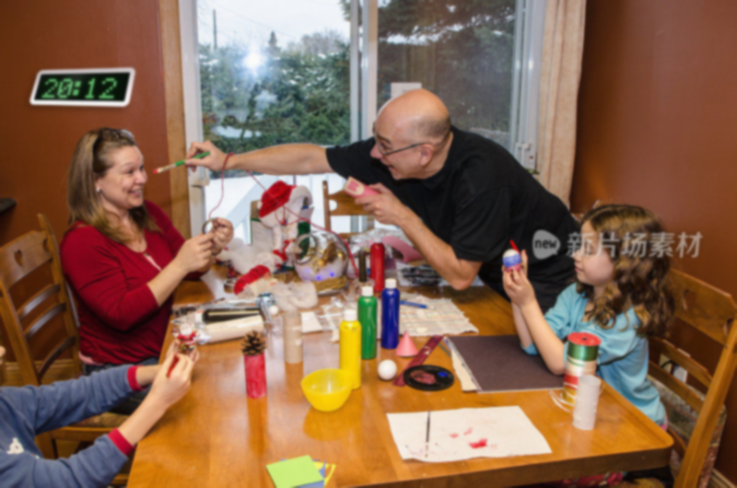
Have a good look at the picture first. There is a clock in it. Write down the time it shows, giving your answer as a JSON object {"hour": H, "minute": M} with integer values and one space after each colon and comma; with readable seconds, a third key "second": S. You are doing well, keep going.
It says {"hour": 20, "minute": 12}
